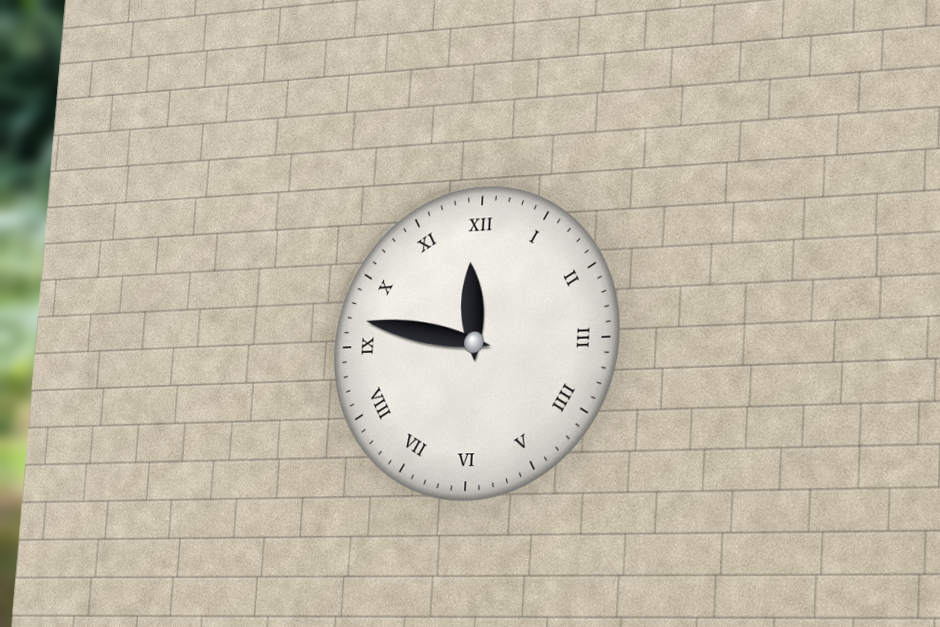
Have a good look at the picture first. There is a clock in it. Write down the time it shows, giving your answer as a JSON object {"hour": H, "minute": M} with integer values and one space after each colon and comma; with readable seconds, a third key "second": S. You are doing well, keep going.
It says {"hour": 11, "minute": 47}
